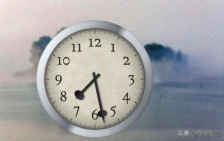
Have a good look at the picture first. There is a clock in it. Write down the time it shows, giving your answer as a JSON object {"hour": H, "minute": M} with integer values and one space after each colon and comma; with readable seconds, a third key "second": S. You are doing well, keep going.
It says {"hour": 7, "minute": 28}
